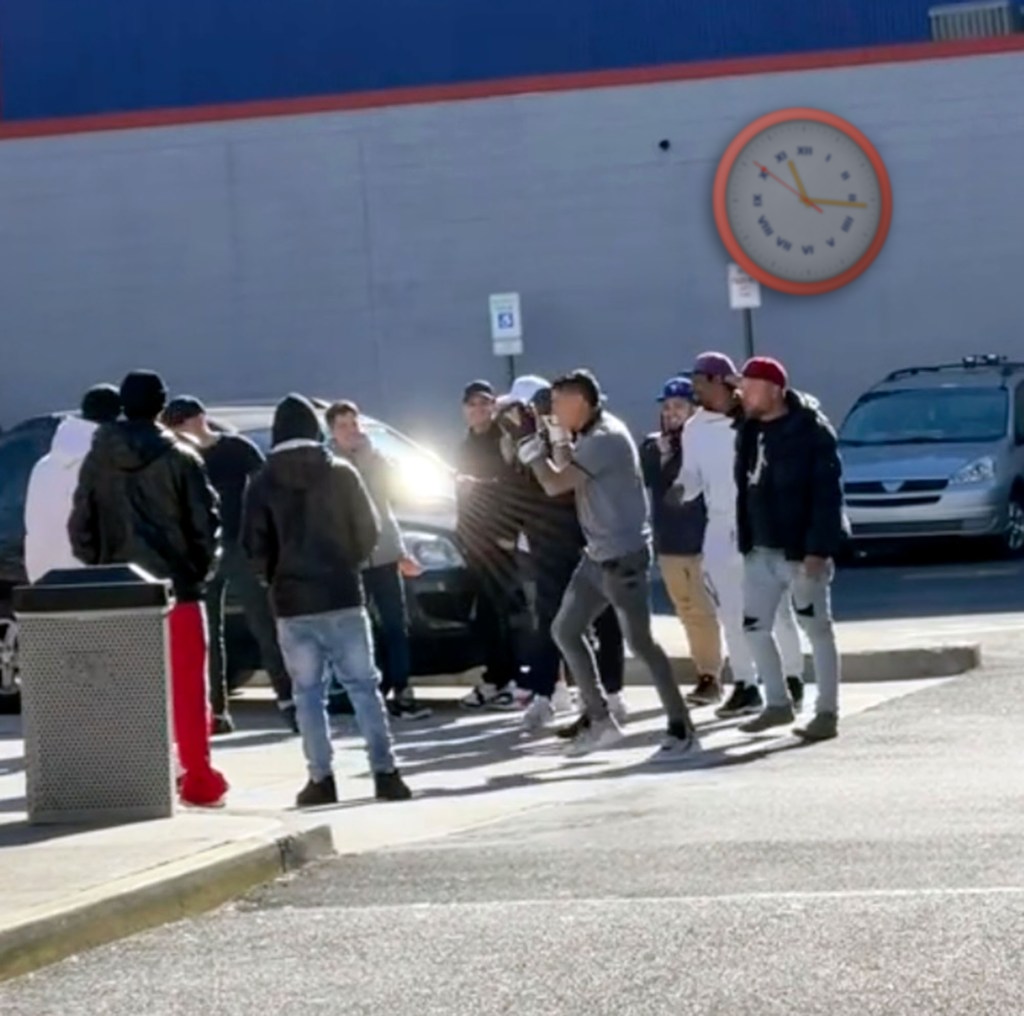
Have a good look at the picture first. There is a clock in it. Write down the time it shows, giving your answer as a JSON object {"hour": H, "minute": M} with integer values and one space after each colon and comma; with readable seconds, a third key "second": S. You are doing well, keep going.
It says {"hour": 11, "minute": 15, "second": 51}
